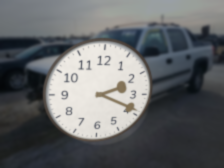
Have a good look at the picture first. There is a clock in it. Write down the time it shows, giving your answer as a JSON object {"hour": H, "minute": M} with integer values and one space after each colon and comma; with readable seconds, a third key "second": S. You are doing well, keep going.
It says {"hour": 2, "minute": 19}
